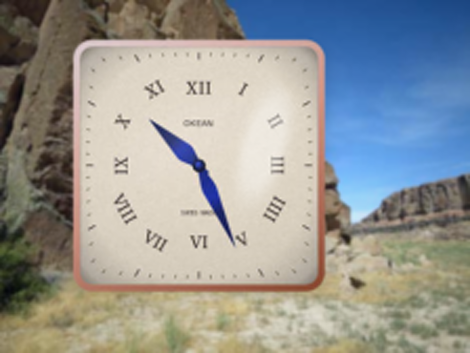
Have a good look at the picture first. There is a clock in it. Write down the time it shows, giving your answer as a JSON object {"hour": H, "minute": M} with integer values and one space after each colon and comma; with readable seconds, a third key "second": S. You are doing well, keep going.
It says {"hour": 10, "minute": 26}
